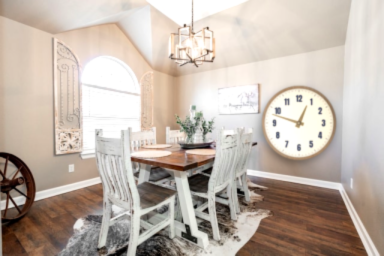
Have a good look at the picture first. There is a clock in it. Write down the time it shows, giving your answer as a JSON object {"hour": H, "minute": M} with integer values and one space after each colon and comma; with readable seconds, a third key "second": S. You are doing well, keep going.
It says {"hour": 12, "minute": 48}
